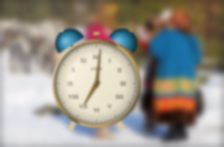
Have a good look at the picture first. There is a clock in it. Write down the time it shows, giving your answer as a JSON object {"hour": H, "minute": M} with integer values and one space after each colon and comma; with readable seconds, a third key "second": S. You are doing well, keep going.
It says {"hour": 7, "minute": 1}
